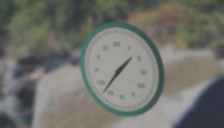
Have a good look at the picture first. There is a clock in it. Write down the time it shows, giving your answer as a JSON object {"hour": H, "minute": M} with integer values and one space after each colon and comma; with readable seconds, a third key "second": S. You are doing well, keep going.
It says {"hour": 1, "minute": 37}
